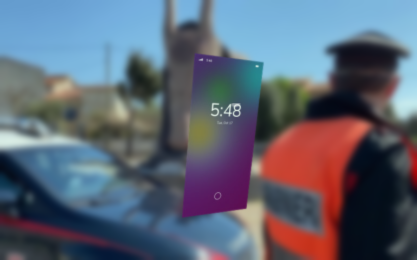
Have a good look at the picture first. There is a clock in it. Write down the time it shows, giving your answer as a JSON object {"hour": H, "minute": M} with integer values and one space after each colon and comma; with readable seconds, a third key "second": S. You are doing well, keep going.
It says {"hour": 5, "minute": 48}
